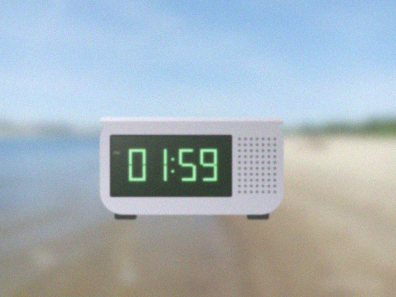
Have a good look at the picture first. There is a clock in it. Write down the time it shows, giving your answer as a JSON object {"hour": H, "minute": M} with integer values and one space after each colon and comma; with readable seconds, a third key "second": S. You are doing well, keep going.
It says {"hour": 1, "minute": 59}
